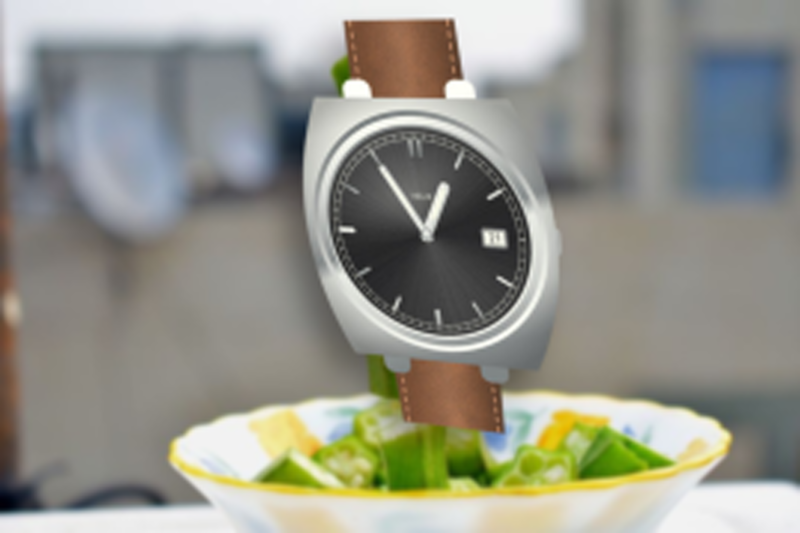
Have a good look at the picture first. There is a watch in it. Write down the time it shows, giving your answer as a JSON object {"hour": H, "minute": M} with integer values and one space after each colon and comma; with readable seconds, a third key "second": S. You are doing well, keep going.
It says {"hour": 12, "minute": 55}
